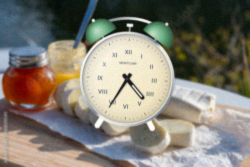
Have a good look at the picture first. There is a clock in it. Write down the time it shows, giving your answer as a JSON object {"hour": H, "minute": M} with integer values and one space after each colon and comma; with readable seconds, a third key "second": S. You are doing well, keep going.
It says {"hour": 4, "minute": 35}
